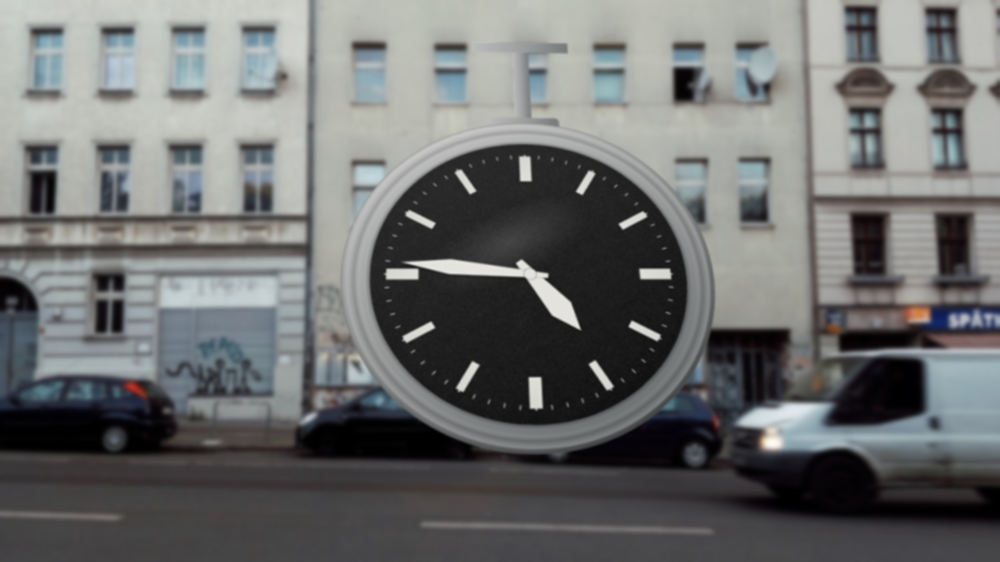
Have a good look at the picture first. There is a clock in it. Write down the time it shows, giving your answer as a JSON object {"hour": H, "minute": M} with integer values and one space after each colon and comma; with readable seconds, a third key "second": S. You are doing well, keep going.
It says {"hour": 4, "minute": 46}
